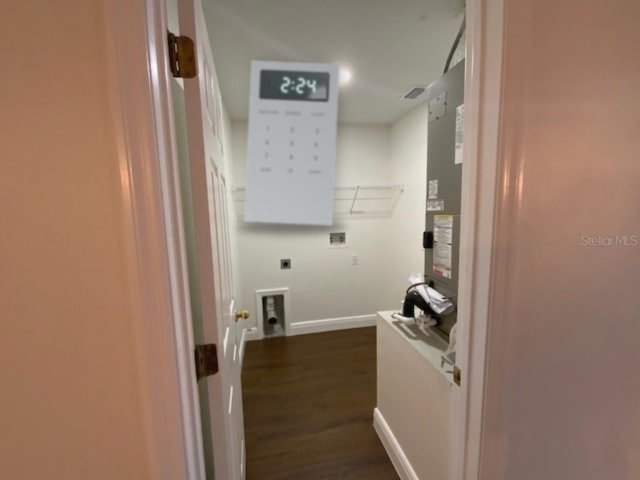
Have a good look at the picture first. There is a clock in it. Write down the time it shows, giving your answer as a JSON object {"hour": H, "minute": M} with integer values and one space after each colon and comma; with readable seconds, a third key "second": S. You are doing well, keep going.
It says {"hour": 2, "minute": 24}
